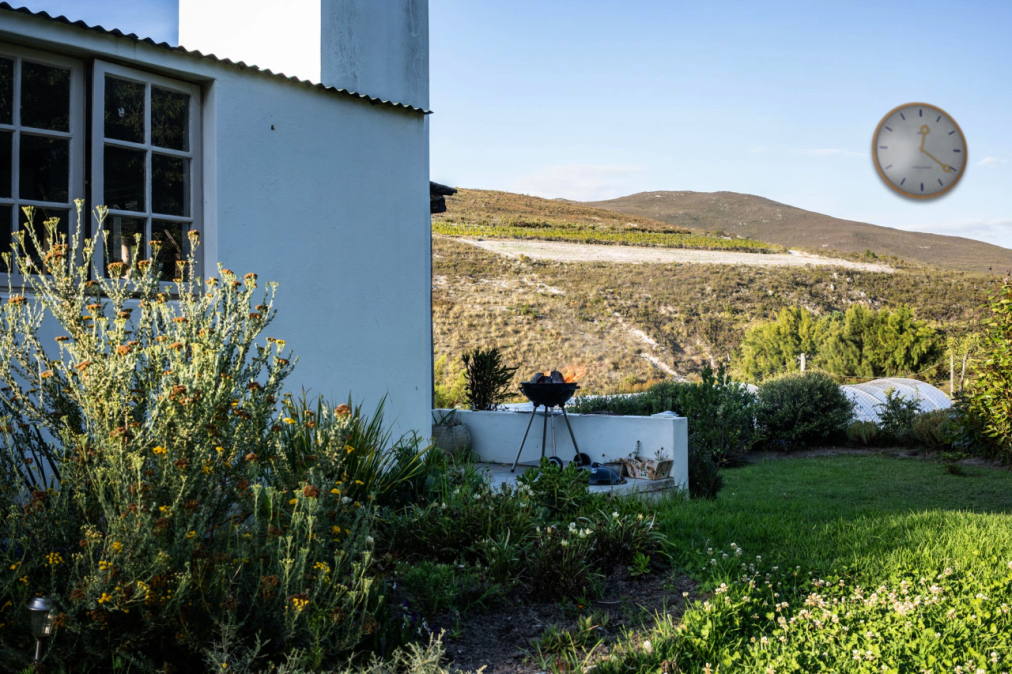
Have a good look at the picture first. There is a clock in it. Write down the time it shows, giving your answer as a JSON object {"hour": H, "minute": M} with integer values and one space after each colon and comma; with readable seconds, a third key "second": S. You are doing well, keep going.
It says {"hour": 12, "minute": 21}
